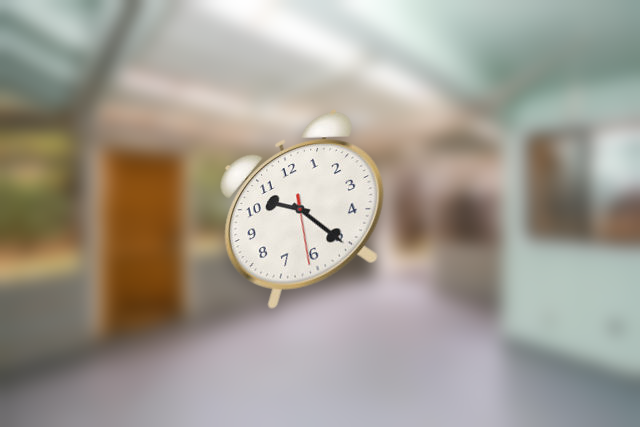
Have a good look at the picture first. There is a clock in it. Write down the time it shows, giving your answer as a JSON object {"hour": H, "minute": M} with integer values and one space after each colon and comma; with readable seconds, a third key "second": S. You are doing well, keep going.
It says {"hour": 10, "minute": 25, "second": 31}
